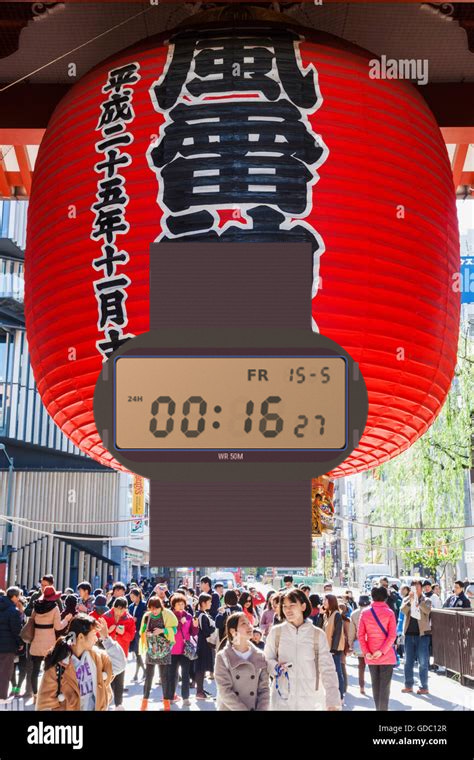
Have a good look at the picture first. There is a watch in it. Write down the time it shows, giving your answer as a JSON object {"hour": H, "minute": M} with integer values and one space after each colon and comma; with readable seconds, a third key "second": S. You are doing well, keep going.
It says {"hour": 0, "minute": 16, "second": 27}
